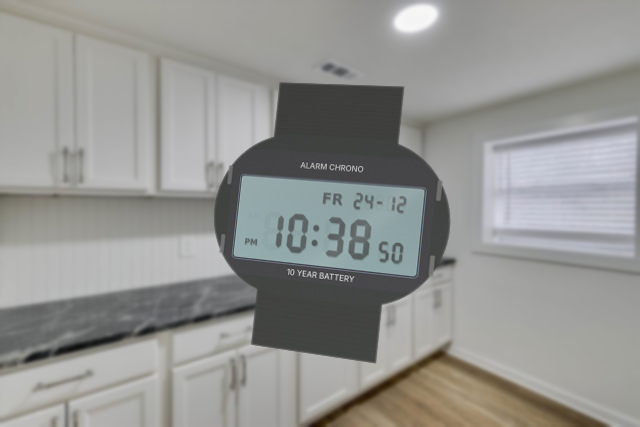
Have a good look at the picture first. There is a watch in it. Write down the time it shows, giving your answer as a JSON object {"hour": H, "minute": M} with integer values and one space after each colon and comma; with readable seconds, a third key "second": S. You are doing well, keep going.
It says {"hour": 10, "minute": 38, "second": 50}
